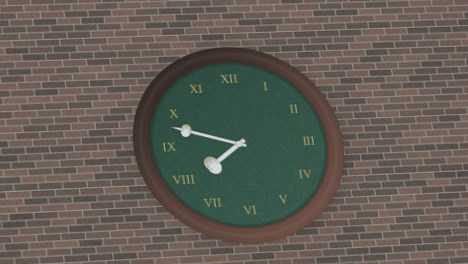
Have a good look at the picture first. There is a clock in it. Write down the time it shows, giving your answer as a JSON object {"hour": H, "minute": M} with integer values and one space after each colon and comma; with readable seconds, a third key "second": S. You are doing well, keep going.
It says {"hour": 7, "minute": 48}
